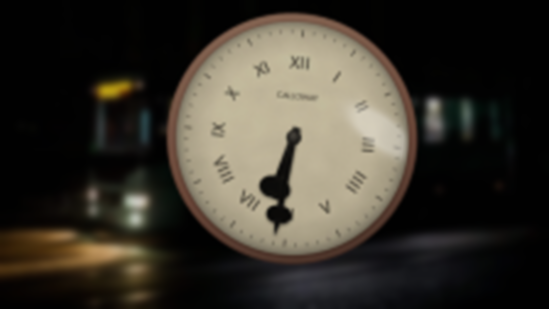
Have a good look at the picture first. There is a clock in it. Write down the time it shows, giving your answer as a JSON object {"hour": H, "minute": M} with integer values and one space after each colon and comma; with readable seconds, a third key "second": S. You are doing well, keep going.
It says {"hour": 6, "minute": 31}
